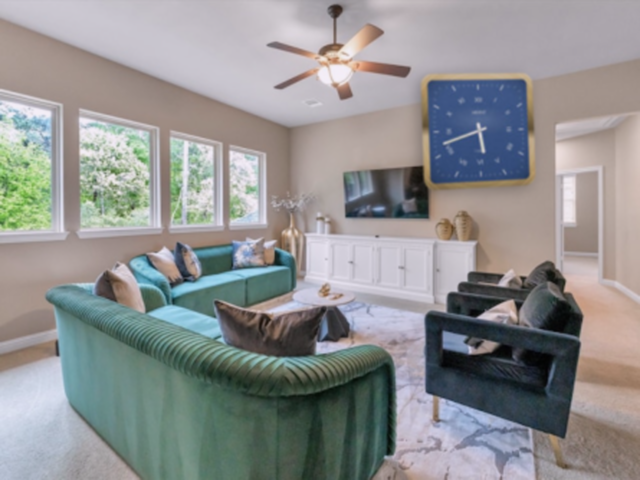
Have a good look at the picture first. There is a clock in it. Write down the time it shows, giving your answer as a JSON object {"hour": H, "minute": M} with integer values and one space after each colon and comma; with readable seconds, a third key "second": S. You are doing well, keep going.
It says {"hour": 5, "minute": 42}
